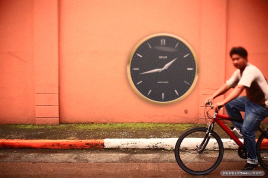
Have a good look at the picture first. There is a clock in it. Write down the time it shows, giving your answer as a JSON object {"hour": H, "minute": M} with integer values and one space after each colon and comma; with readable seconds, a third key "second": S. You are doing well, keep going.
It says {"hour": 1, "minute": 43}
